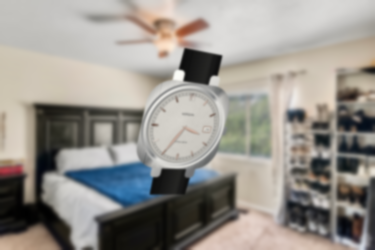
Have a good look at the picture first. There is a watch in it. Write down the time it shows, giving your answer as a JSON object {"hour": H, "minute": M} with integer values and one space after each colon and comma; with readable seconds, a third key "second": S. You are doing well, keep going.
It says {"hour": 3, "minute": 35}
